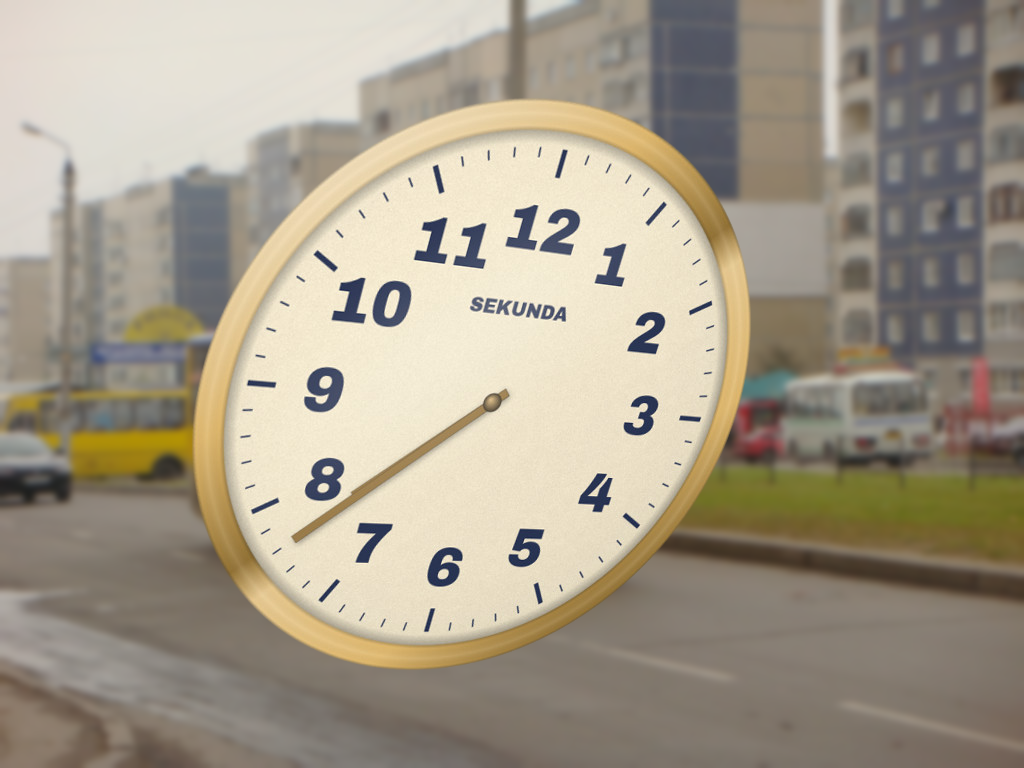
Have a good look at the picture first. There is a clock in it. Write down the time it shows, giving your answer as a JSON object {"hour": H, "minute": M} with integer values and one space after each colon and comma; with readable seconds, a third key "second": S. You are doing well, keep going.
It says {"hour": 7, "minute": 38}
